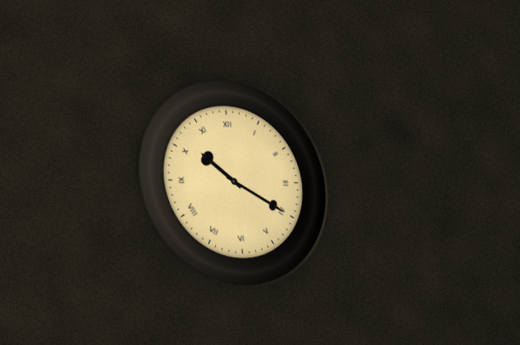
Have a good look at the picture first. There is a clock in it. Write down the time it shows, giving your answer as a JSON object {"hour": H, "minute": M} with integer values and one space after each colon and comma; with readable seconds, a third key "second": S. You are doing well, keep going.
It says {"hour": 10, "minute": 20}
